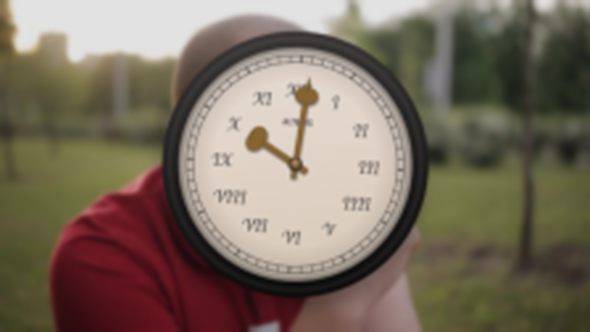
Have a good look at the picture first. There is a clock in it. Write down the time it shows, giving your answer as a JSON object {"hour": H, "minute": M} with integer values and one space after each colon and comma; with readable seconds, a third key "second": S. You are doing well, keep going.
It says {"hour": 10, "minute": 1}
